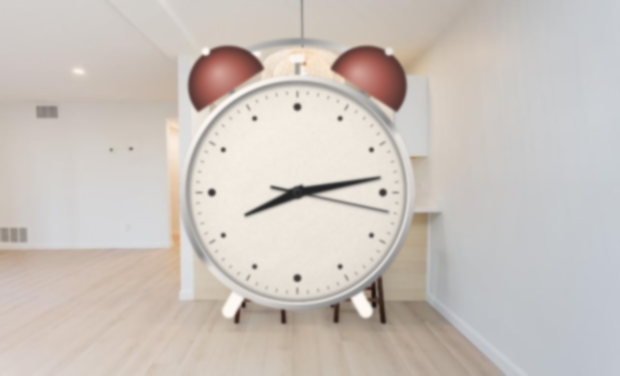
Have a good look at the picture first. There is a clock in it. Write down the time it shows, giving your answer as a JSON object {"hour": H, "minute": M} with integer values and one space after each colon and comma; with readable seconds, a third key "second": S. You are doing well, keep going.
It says {"hour": 8, "minute": 13, "second": 17}
